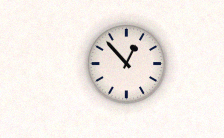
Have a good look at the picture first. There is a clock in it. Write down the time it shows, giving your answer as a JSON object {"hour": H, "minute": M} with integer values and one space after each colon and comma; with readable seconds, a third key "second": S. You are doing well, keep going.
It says {"hour": 12, "minute": 53}
